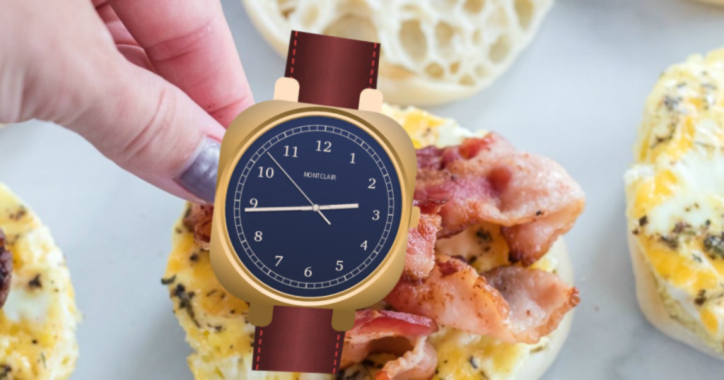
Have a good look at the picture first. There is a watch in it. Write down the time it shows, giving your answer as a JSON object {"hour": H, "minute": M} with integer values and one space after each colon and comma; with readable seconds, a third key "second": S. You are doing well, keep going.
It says {"hour": 2, "minute": 43, "second": 52}
